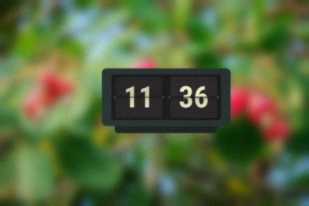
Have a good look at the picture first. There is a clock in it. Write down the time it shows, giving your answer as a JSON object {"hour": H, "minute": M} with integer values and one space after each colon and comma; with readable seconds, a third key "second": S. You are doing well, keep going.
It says {"hour": 11, "minute": 36}
